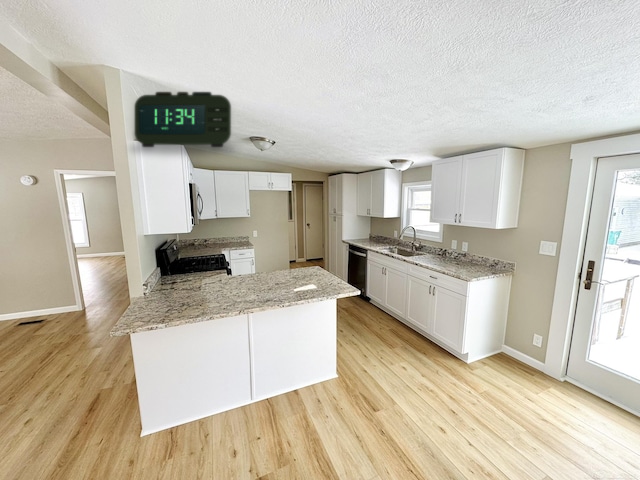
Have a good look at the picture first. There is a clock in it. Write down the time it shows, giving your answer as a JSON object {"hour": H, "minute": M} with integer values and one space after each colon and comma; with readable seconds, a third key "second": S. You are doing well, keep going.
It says {"hour": 11, "minute": 34}
